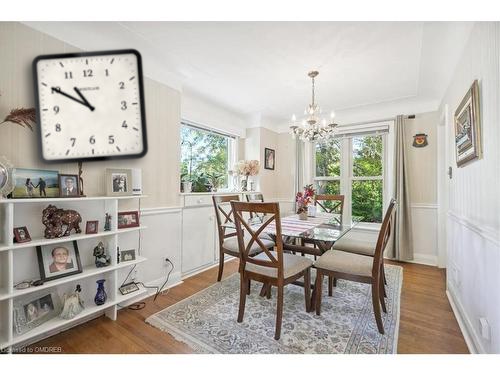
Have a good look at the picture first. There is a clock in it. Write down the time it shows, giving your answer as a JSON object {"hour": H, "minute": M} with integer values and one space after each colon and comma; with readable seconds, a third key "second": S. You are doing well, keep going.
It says {"hour": 10, "minute": 50}
